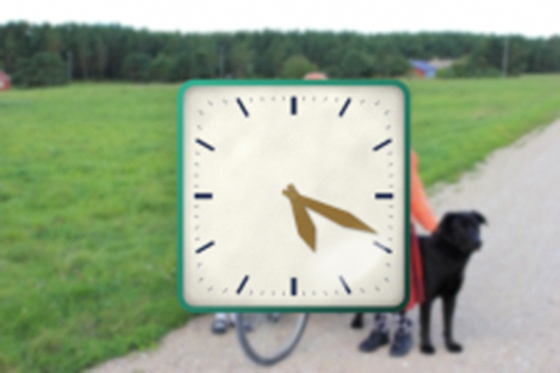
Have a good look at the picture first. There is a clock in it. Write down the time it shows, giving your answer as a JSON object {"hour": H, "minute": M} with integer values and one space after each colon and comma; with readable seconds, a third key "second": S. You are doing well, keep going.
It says {"hour": 5, "minute": 19}
